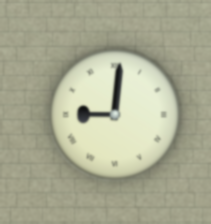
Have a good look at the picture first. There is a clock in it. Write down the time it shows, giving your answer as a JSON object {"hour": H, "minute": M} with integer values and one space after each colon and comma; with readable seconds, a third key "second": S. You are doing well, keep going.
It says {"hour": 9, "minute": 1}
